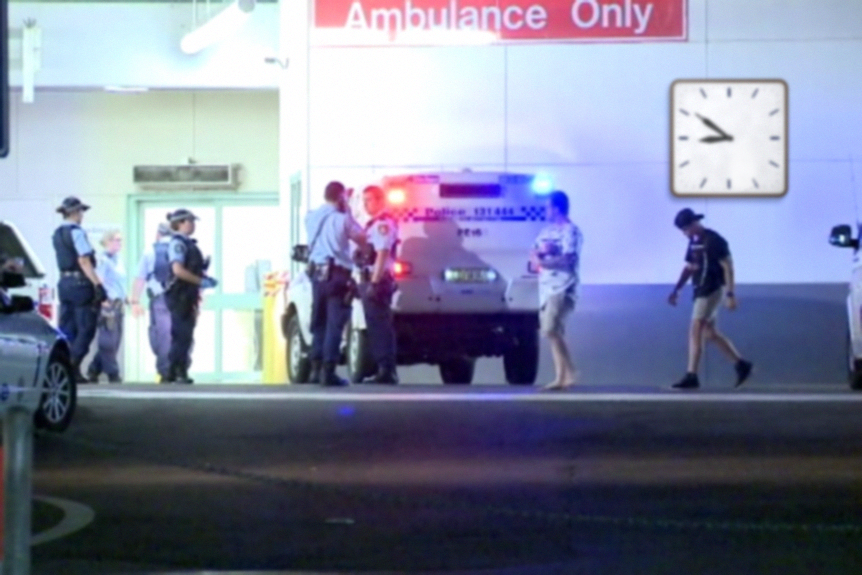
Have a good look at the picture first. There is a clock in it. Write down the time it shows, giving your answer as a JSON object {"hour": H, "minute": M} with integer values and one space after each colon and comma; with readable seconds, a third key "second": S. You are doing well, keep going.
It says {"hour": 8, "minute": 51}
